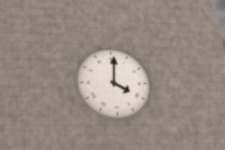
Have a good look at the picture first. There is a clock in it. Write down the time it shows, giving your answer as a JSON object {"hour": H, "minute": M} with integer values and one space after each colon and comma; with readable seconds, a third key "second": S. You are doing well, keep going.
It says {"hour": 4, "minute": 1}
